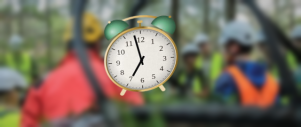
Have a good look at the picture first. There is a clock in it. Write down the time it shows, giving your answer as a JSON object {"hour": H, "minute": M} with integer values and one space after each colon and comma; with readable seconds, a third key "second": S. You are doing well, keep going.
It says {"hour": 6, "minute": 58}
